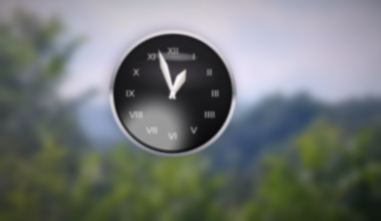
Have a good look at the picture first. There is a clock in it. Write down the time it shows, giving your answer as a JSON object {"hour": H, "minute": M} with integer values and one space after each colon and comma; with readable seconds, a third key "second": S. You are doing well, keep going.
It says {"hour": 12, "minute": 57}
